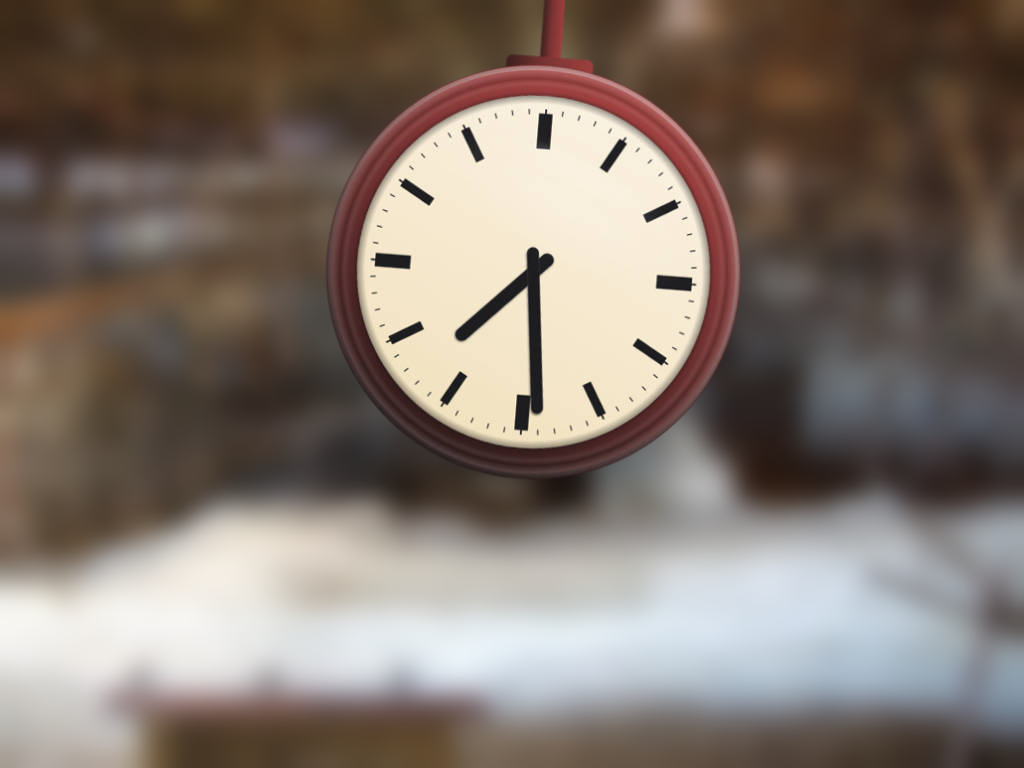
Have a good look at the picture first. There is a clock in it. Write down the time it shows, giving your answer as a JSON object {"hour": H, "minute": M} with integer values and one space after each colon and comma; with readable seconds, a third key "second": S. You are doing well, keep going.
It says {"hour": 7, "minute": 29}
